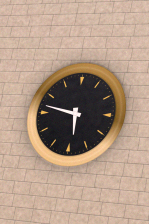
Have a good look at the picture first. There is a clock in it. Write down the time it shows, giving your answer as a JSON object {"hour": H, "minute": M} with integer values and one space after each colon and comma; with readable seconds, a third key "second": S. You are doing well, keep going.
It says {"hour": 5, "minute": 47}
